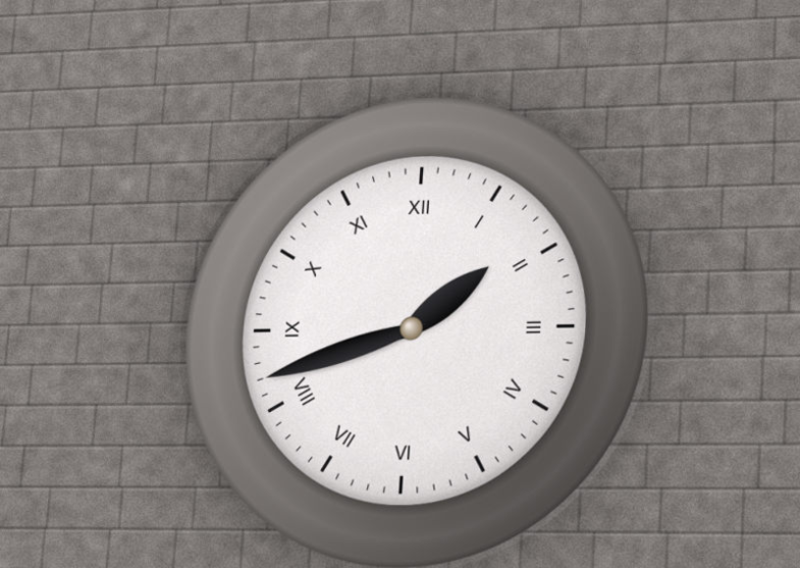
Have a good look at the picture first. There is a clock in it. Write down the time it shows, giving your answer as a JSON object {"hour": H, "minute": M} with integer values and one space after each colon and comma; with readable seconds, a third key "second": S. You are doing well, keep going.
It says {"hour": 1, "minute": 42}
